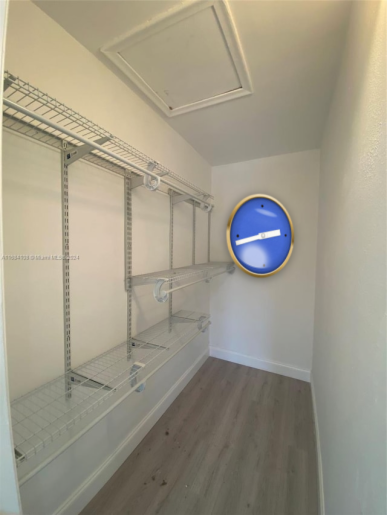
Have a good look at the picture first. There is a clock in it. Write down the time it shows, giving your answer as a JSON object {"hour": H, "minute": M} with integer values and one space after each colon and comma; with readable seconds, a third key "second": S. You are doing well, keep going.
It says {"hour": 2, "minute": 43}
